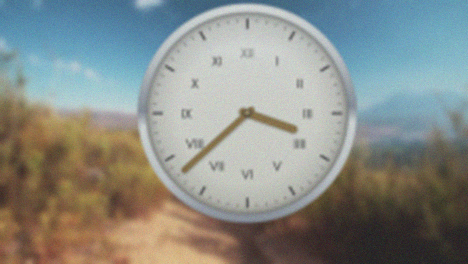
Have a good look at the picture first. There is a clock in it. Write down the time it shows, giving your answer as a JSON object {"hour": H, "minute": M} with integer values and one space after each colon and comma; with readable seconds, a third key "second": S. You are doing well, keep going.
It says {"hour": 3, "minute": 38}
